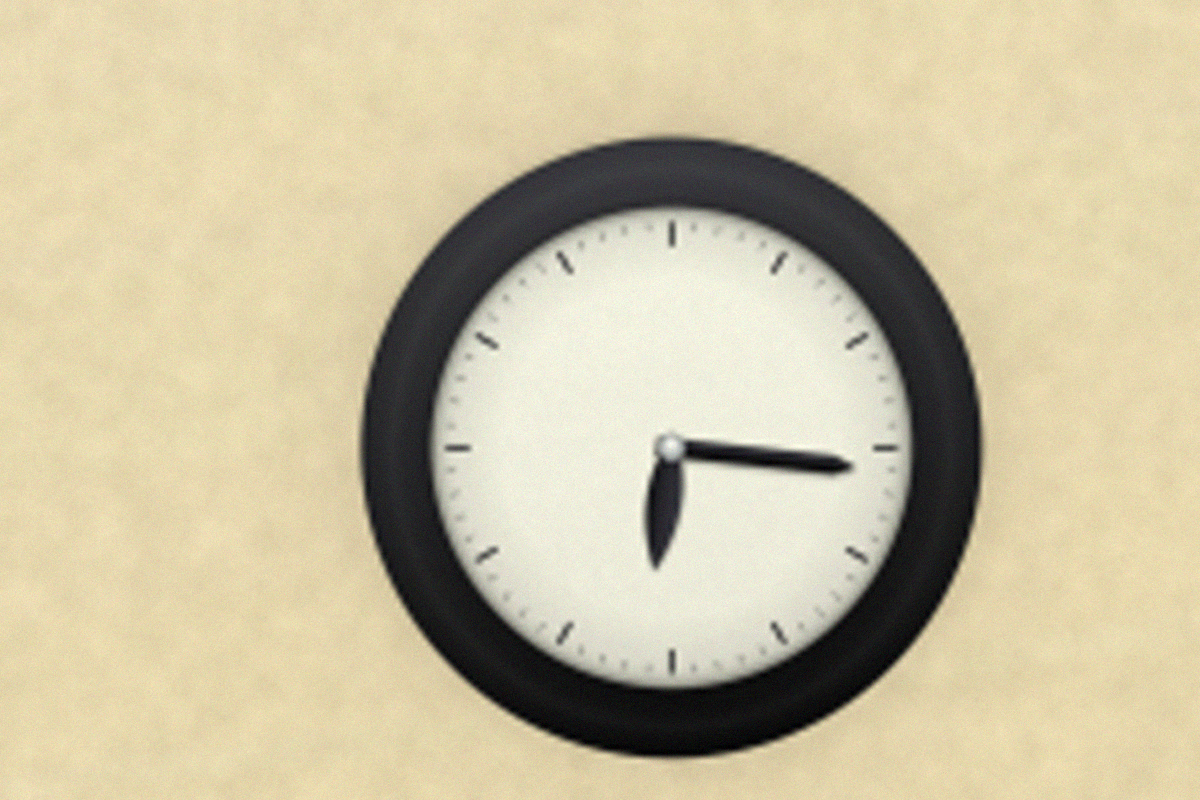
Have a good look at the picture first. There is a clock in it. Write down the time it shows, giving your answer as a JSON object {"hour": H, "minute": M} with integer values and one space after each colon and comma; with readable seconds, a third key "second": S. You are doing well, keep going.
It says {"hour": 6, "minute": 16}
